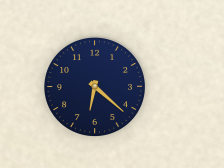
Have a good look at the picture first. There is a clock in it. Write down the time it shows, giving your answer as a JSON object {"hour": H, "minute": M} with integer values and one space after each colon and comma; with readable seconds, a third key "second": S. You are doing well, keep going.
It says {"hour": 6, "minute": 22}
